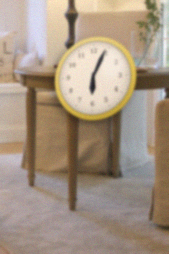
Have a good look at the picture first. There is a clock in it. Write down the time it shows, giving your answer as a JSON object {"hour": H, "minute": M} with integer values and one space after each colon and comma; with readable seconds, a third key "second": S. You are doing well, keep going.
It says {"hour": 6, "minute": 4}
